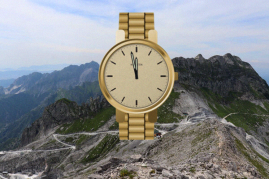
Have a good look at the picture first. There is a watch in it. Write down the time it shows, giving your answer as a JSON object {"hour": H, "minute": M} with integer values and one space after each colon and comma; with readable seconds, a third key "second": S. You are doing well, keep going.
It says {"hour": 11, "minute": 58}
